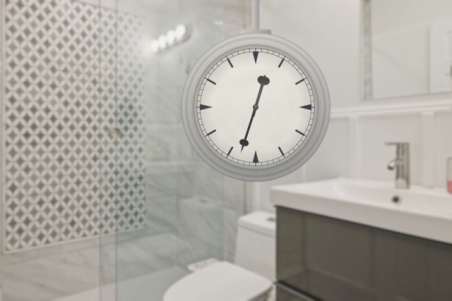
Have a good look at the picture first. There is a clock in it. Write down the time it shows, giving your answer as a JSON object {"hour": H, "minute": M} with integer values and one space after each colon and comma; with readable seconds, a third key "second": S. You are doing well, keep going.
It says {"hour": 12, "minute": 33}
